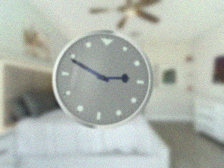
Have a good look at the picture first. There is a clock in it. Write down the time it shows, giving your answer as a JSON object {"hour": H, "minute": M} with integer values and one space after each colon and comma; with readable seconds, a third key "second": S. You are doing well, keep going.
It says {"hour": 2, "minute": 49}
